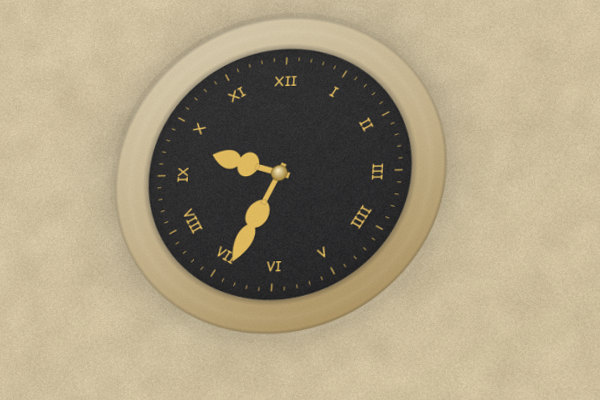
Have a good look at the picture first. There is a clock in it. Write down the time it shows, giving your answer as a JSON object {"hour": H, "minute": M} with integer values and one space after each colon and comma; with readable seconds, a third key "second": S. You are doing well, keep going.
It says {"hour": 9, "minute": 34}
